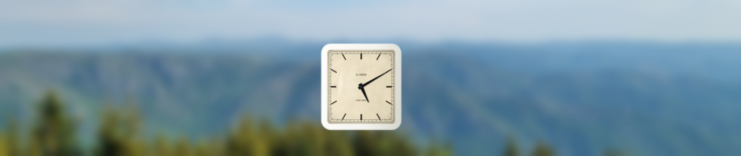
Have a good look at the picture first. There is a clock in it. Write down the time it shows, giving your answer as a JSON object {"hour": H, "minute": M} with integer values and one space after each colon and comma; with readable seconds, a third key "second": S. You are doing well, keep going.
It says {"hour": 5, "minute": 10}
